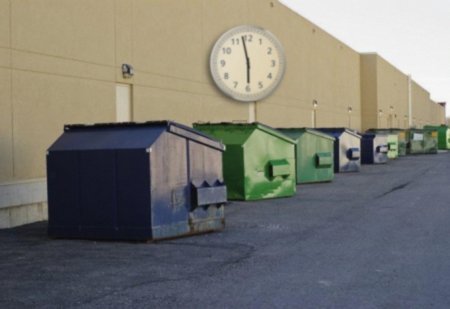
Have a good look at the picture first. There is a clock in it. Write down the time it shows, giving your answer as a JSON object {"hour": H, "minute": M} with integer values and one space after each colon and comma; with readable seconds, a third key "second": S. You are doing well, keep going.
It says {"hour": 5, "minute": 58}
